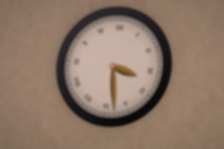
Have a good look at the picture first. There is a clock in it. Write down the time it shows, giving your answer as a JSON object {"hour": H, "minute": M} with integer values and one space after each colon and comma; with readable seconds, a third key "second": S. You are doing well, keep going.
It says {"hour": 3, "minute": 28}
